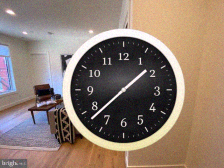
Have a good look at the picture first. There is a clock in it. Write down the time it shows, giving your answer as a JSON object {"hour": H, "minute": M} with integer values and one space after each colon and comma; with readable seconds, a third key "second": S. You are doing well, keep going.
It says {"hour": 1, "minute": 38}
